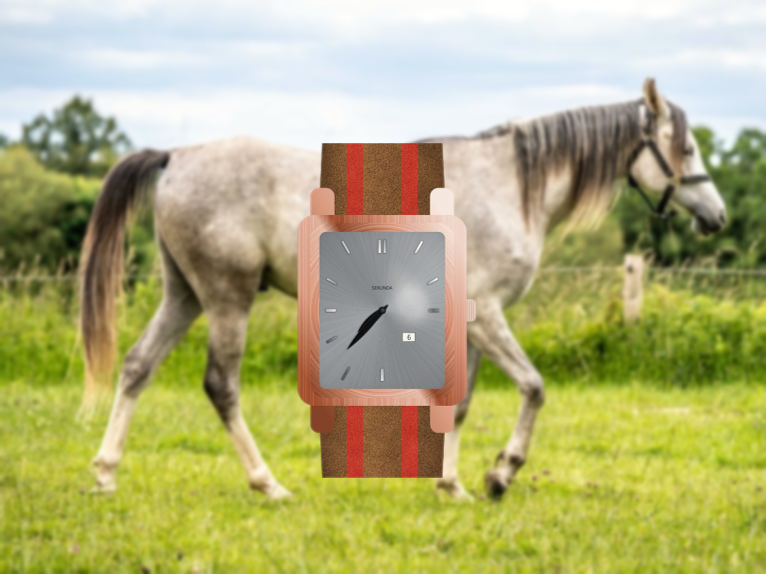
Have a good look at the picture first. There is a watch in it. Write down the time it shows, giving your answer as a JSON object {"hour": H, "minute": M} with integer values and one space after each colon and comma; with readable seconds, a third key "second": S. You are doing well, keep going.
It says {"hour": 7, "minute": 37}
